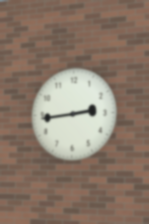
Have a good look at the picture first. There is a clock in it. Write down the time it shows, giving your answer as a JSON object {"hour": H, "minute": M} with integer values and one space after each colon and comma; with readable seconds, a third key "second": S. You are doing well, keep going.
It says {"hour": 2, "minute": 44}
